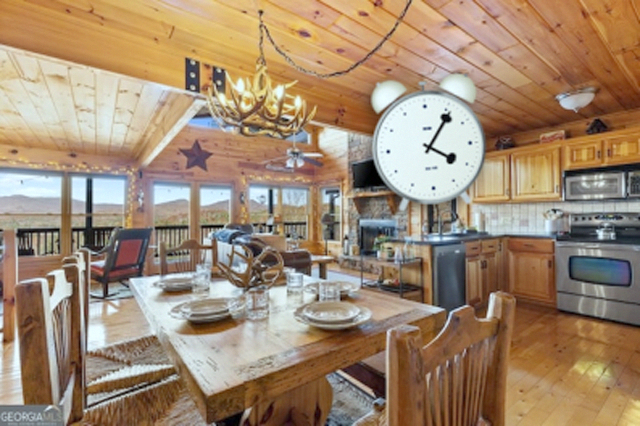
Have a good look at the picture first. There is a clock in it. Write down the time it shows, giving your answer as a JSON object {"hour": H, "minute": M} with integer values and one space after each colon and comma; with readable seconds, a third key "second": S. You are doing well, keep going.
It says {"hour": 4, "minute": 6}
